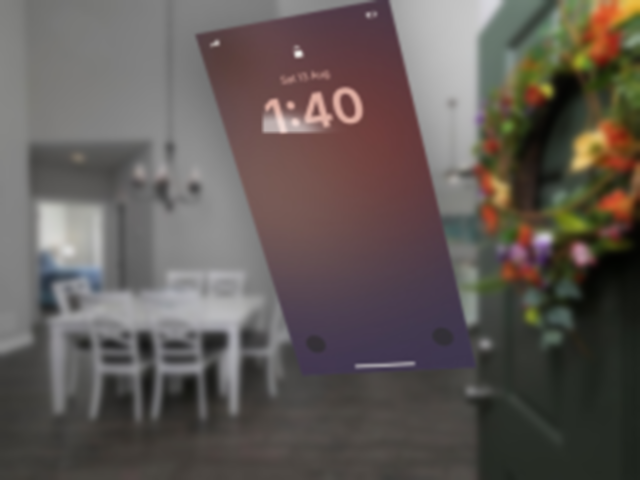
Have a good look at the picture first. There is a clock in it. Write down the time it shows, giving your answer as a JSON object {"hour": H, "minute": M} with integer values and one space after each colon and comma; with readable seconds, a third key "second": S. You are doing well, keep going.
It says {"hour": 1, "minute": 40}
